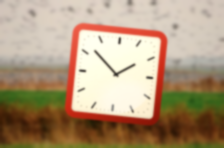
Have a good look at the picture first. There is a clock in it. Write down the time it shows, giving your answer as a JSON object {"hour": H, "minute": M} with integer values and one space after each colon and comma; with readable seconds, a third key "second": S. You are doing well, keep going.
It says {"hour": 1, "minute": 52}
